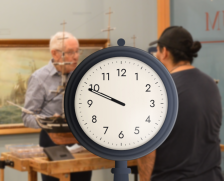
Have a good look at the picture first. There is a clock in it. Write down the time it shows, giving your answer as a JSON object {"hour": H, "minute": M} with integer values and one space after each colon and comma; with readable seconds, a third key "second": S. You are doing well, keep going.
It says {"hour": 9, "minute": 49}
